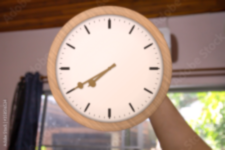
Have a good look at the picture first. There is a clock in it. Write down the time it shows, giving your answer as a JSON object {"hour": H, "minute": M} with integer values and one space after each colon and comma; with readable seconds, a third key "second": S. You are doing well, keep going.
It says {"hour": 7, "minute": 40}
